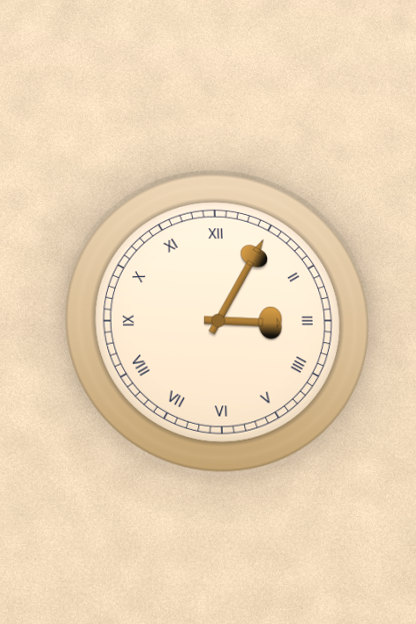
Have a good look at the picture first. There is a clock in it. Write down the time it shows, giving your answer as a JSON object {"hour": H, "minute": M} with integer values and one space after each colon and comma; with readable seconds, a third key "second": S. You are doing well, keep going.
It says {"hour": 3, "minute": 5}
